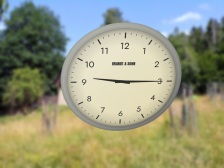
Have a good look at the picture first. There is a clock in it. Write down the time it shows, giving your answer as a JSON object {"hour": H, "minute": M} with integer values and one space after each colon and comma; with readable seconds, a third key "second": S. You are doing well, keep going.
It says {"hour": 9, "minute": 15}
